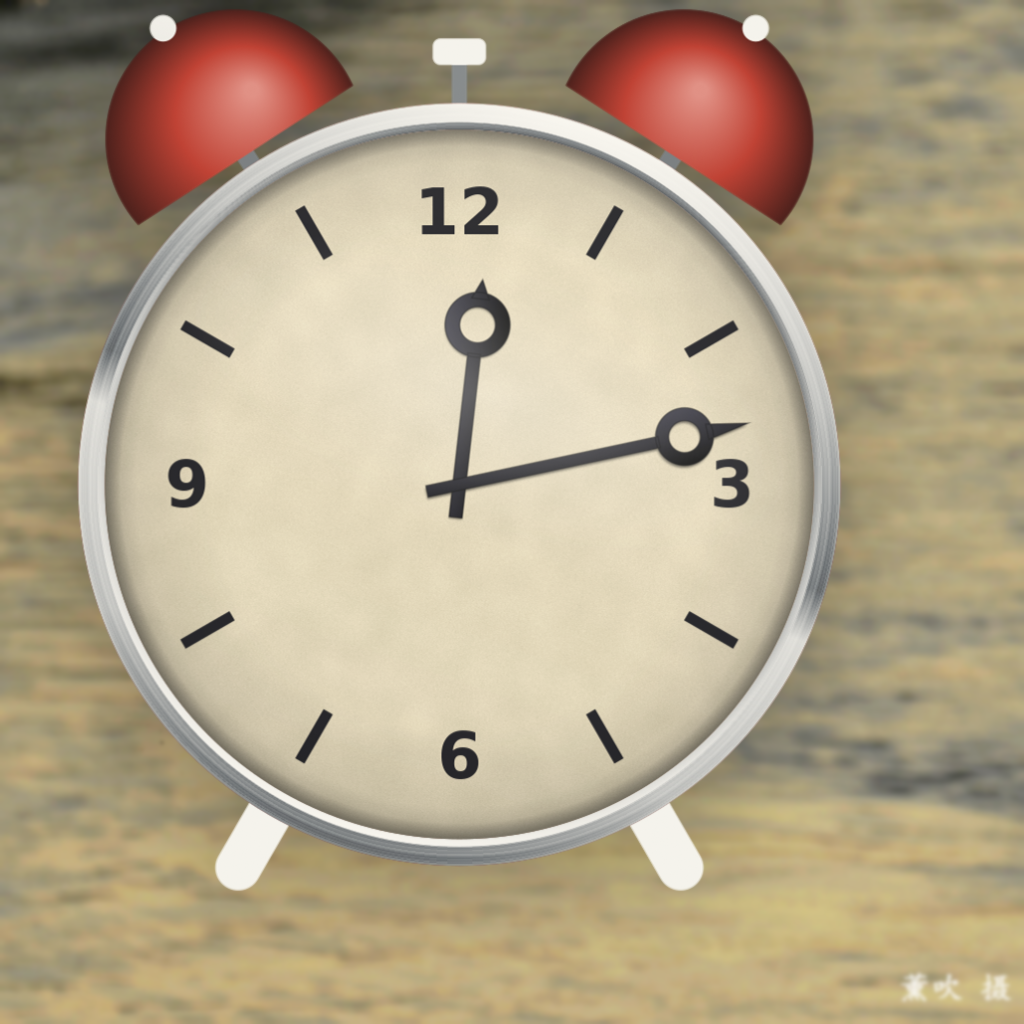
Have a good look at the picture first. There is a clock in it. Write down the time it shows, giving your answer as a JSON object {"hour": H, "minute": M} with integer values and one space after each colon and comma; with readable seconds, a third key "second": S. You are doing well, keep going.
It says {"hour": 12, "minute": 13}
